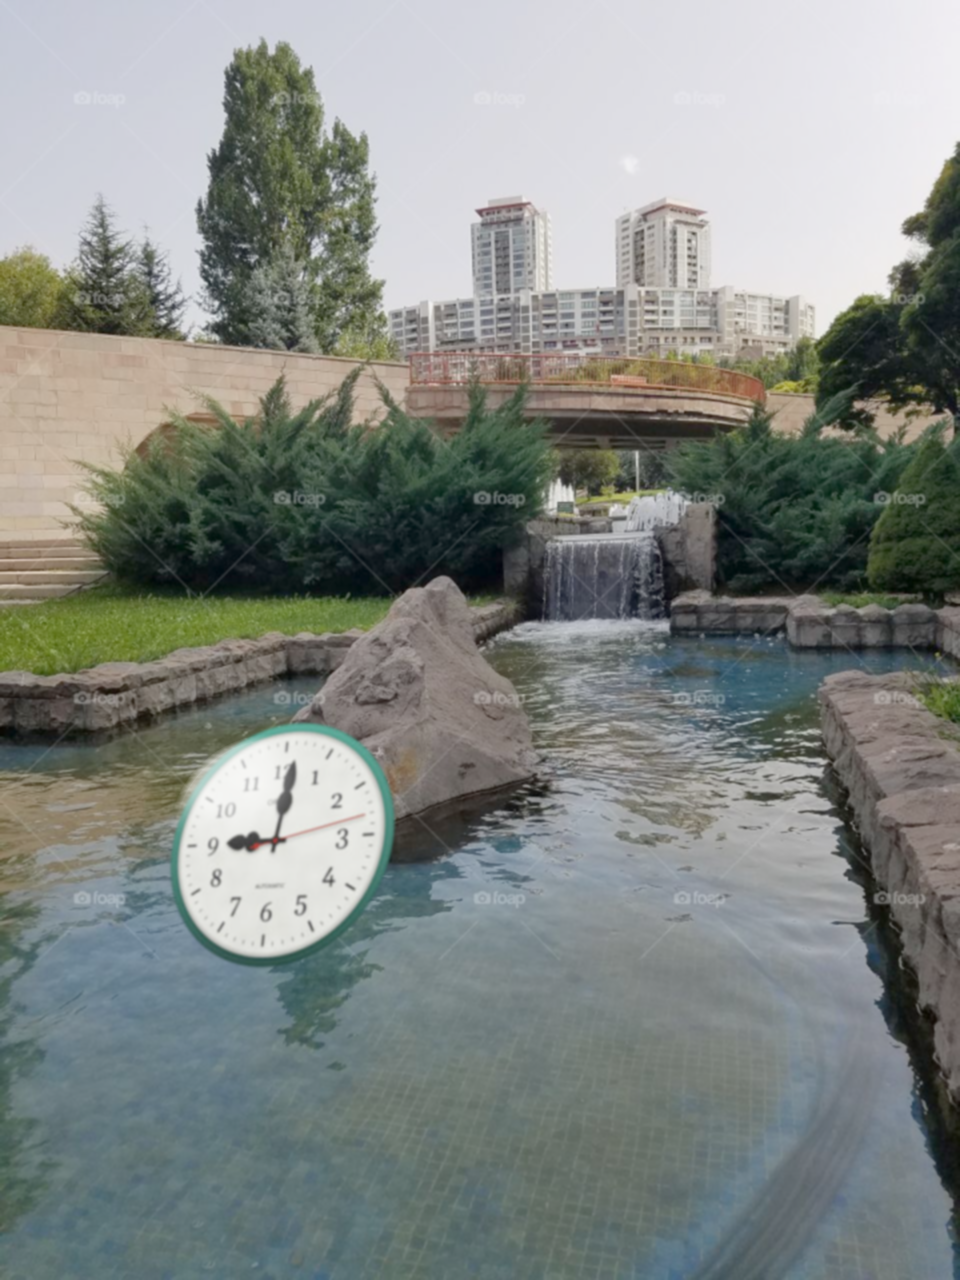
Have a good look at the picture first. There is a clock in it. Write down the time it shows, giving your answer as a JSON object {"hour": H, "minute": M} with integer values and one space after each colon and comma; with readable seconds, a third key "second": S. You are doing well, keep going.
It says {"hour": 9, "minute": 1, "second": 13}
